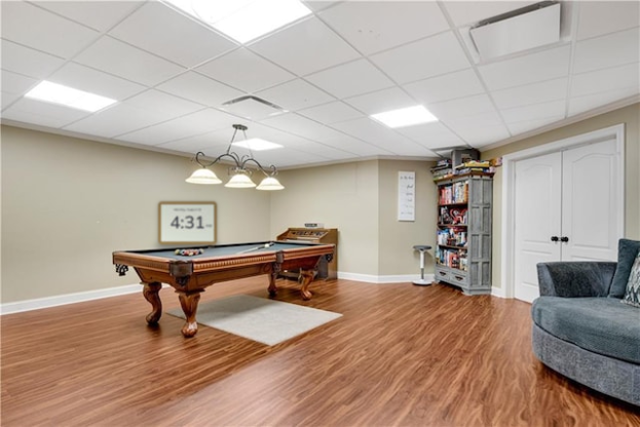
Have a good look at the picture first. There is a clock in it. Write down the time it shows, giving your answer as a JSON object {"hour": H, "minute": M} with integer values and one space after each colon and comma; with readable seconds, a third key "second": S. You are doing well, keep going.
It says {"hour": 4, "minute": 31}
